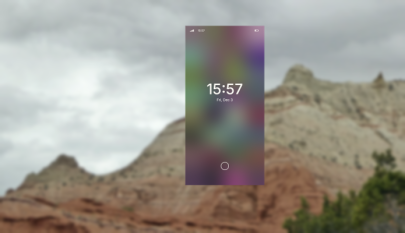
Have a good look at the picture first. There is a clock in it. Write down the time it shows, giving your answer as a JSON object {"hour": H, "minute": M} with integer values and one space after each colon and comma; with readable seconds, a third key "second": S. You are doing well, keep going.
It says {"hour": 15, "minute": 57}
